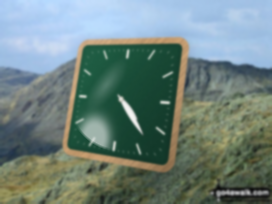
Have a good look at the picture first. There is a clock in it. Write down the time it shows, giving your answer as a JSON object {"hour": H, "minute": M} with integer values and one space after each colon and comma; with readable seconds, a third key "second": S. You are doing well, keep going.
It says {"hour": 4, "minute": 23}
